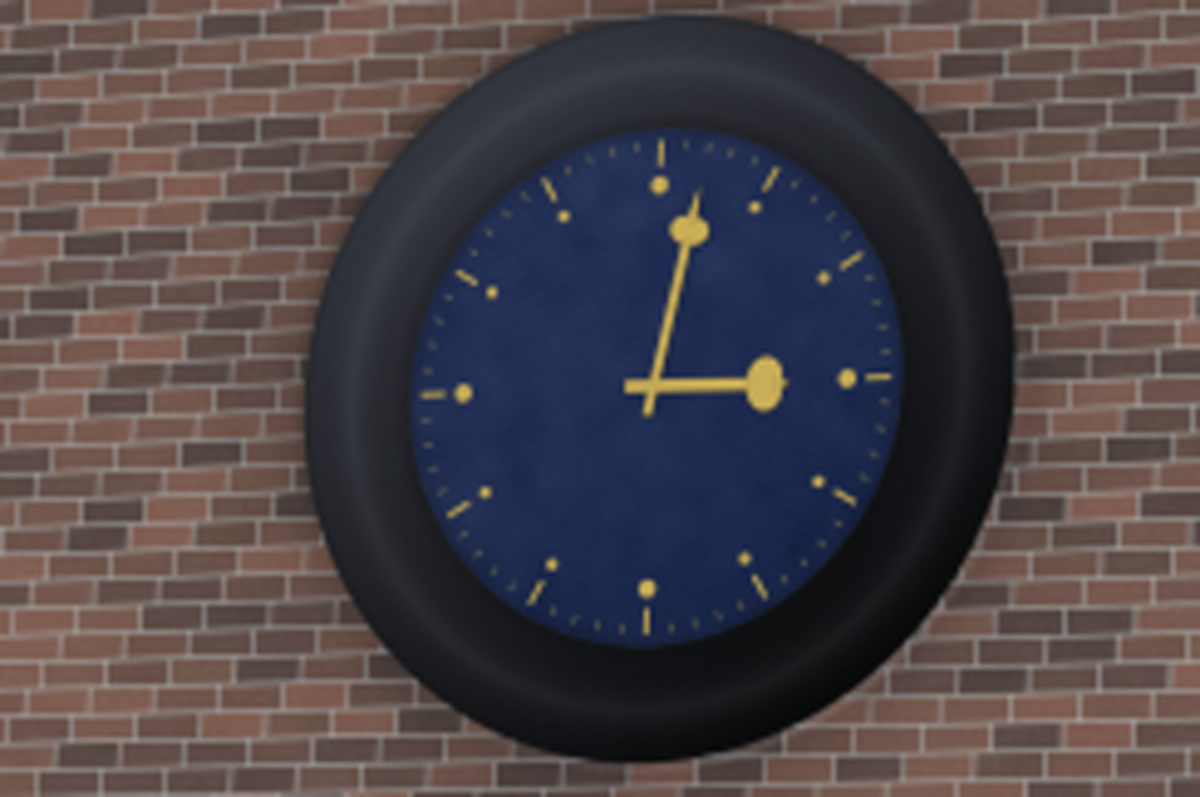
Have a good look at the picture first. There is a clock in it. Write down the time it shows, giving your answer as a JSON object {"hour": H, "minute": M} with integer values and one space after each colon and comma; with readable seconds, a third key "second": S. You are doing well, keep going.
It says {"hour": 3, "minute": 2}
